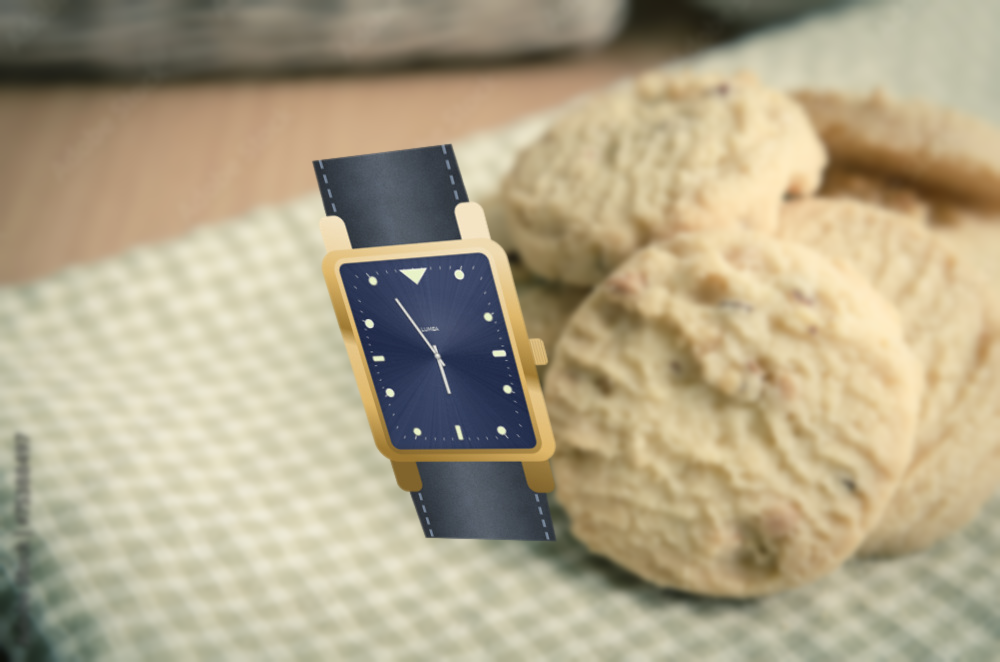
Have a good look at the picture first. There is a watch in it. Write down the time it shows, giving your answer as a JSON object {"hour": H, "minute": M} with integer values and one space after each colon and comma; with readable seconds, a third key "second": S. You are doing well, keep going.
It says {"hour": 5, "minute": 56}
